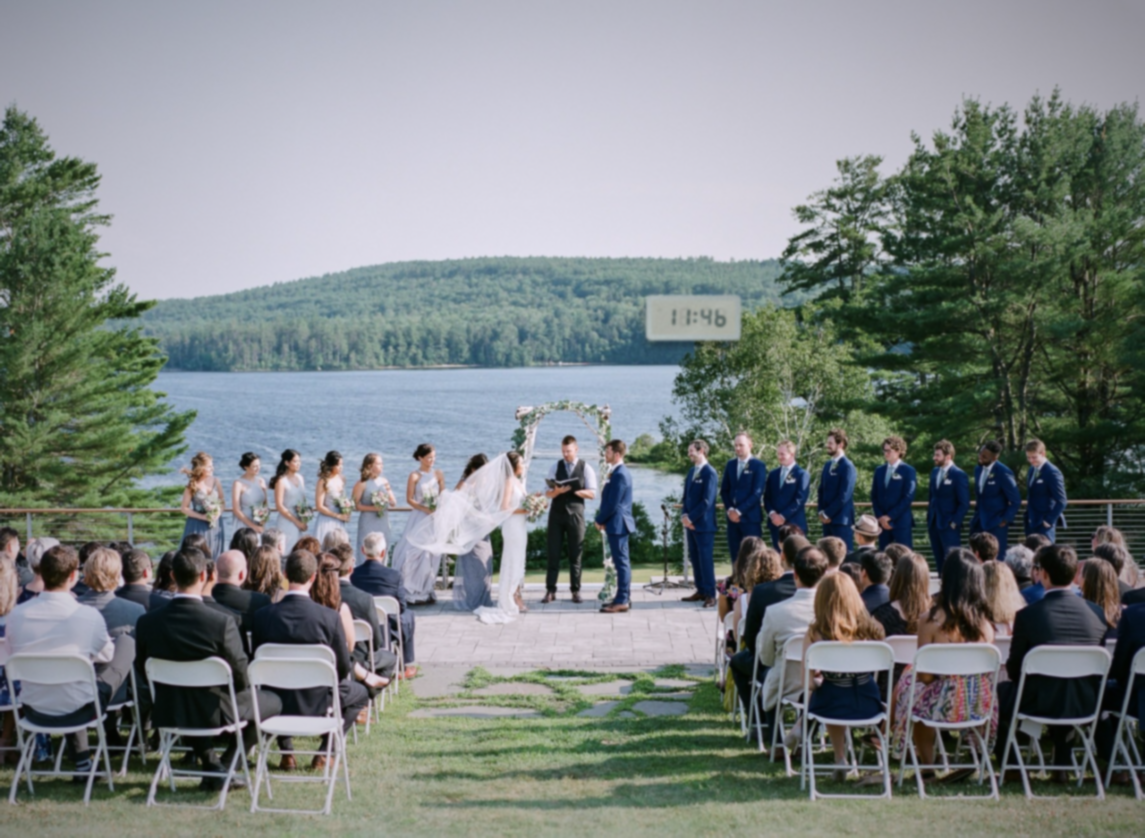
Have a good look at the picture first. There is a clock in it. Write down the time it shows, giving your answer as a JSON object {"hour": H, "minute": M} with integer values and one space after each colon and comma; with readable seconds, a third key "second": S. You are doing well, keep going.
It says {"hour": 11, "minute": 46}
